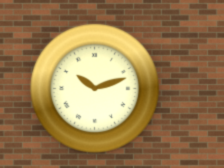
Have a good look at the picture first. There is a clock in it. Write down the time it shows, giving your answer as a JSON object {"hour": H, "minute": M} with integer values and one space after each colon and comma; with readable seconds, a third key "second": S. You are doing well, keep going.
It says {"hour": 10, "minute": 12}
